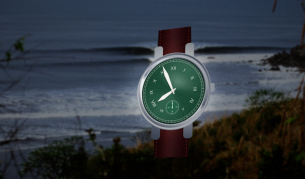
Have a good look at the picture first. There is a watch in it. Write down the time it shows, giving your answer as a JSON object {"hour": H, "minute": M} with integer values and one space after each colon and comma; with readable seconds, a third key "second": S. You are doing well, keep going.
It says {"hour": 7, "minute": 56}
